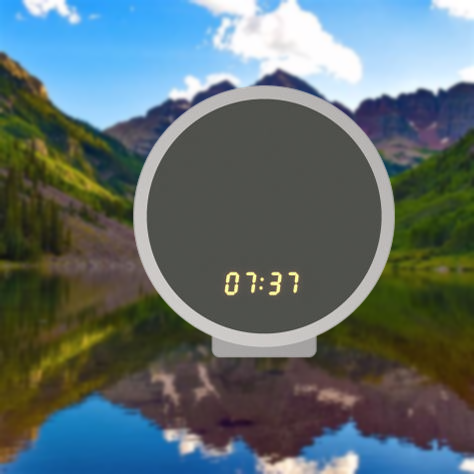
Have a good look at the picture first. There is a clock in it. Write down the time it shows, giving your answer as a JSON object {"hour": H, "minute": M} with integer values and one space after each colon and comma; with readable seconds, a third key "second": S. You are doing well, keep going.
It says {"hour": 7, "minute": 37}
